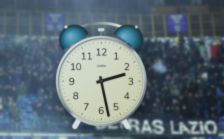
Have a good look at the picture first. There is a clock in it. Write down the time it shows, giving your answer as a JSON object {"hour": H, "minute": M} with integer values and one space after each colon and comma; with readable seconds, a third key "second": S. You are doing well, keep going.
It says {"hour": 2, "minute": 28}
